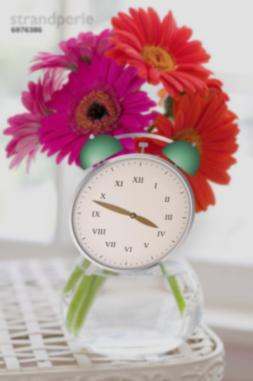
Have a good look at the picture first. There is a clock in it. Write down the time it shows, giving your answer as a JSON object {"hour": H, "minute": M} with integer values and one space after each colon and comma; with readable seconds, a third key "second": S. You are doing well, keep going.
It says {"hour": 3, "minute": 48}
